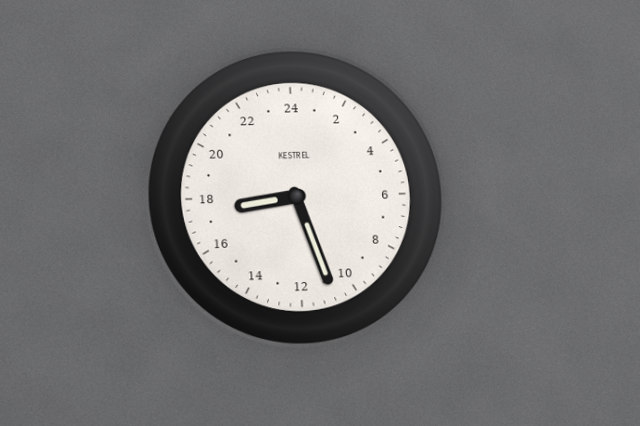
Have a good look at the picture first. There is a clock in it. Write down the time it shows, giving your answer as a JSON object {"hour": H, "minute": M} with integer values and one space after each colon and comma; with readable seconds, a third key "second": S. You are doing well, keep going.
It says {"hour": 17, "minute": 27}
